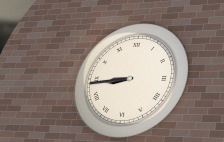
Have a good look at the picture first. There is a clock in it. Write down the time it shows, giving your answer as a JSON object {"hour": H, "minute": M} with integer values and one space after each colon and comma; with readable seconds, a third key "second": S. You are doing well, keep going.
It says {"hour": 8, "minute": 44}
